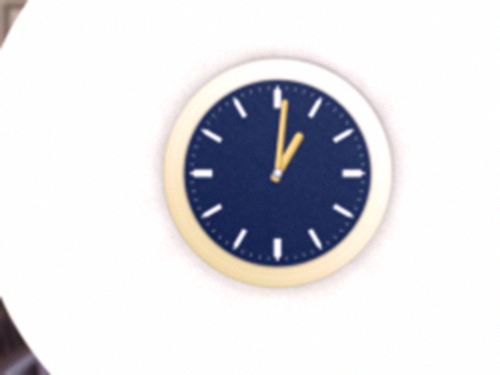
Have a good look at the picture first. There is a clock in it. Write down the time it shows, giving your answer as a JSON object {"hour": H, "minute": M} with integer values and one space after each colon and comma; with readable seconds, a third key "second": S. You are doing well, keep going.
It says {"hour": 1, "minute": 1}
